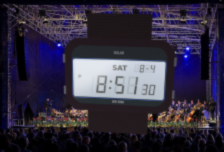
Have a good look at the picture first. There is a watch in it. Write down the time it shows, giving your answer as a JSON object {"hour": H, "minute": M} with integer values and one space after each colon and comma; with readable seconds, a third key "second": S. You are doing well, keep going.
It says {"hour": 8, "minute": 51, "second": 30}
